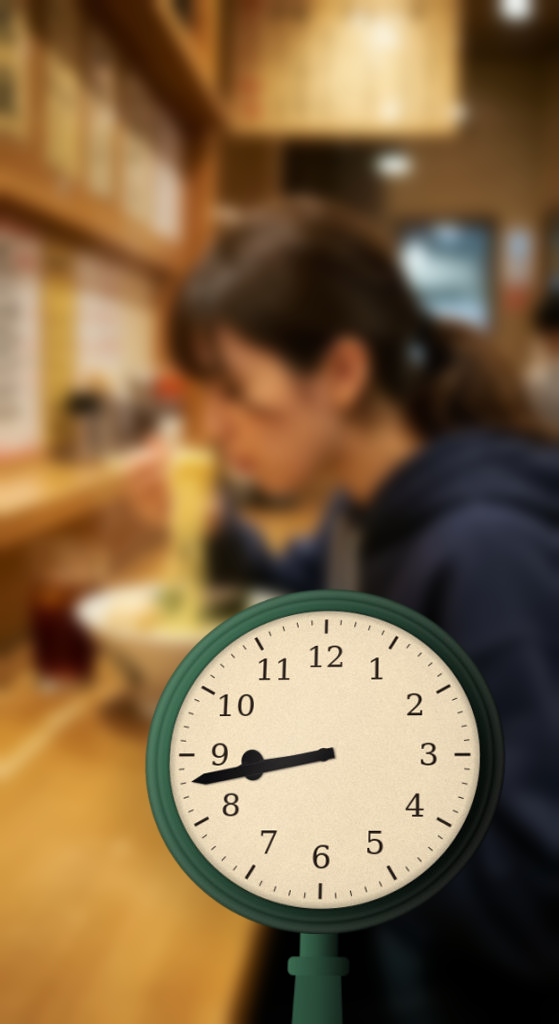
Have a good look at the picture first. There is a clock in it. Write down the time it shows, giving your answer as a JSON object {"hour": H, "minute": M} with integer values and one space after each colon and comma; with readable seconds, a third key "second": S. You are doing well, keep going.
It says {"hour": 8, "minute": 43}
